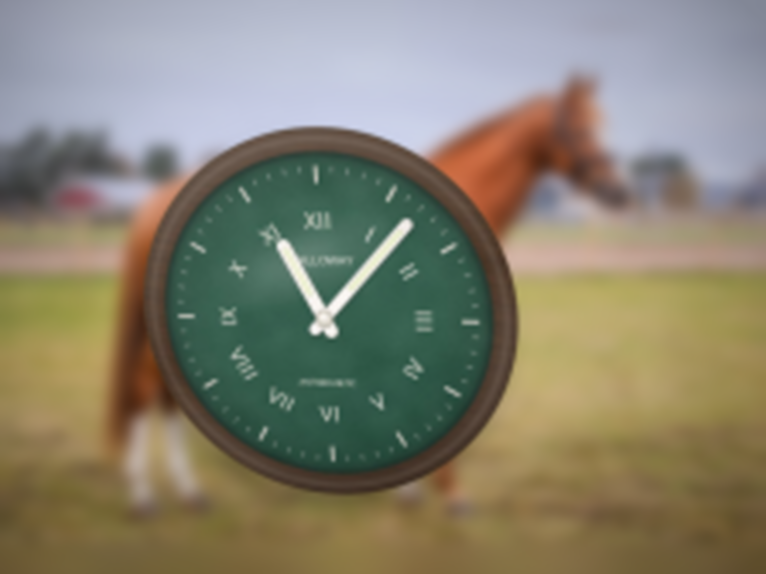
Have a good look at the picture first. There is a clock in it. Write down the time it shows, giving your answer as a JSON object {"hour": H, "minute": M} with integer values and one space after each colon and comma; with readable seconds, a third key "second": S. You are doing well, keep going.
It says {"hour": 11, "minute": 7}
